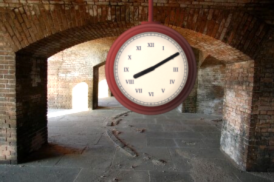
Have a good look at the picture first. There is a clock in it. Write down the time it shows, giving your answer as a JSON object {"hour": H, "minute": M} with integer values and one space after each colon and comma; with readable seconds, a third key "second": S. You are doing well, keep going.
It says {"hour": 8, "minute": 10}
